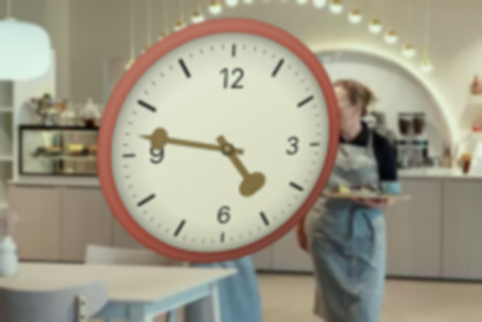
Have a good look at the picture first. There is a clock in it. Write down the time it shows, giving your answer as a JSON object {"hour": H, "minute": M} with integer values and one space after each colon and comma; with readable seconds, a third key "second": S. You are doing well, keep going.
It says {"hour": 4, "minute": 47}
